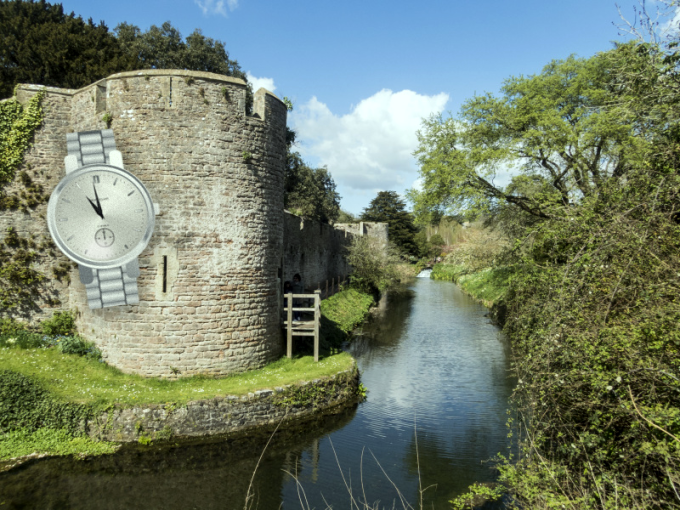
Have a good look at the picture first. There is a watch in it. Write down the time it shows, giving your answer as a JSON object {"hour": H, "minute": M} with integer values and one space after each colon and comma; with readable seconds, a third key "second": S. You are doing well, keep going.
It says {"hour": 10, "minute": 59}
